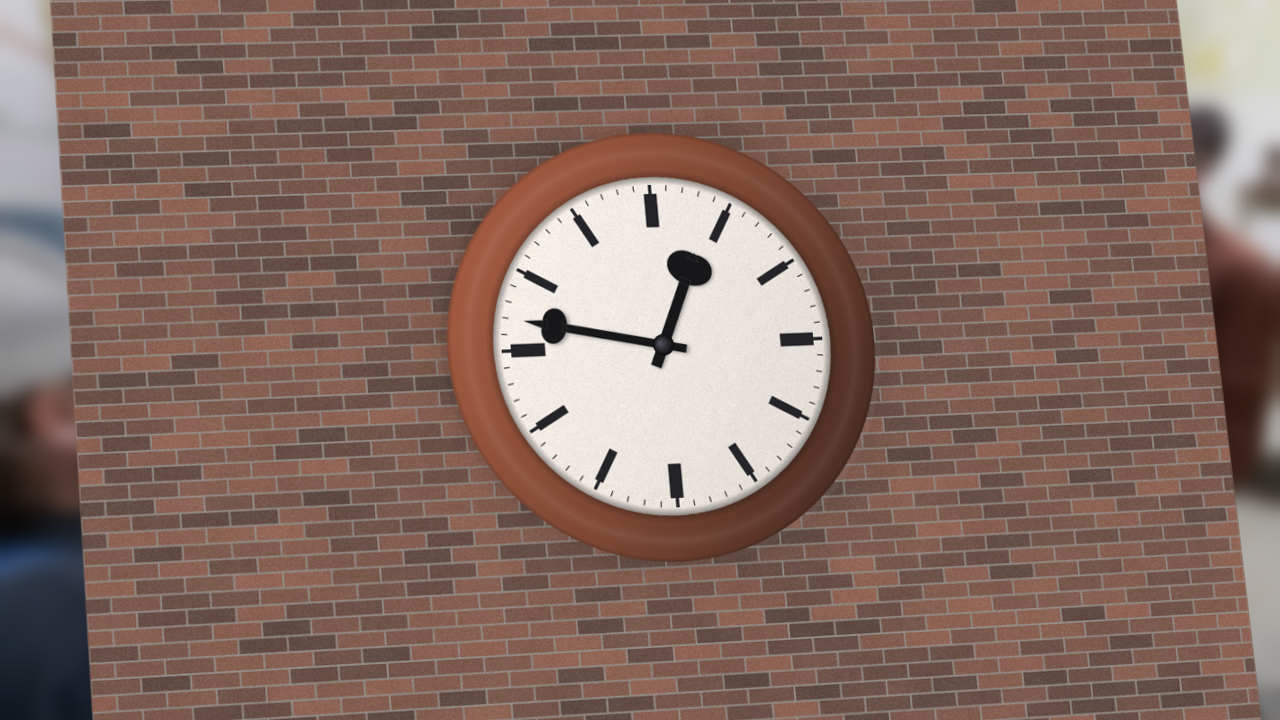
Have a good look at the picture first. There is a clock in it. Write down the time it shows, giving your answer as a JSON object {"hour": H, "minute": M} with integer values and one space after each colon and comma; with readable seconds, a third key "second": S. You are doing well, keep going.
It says {"hour": 12, "minute": 47}
